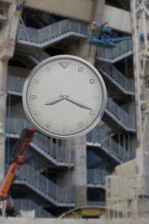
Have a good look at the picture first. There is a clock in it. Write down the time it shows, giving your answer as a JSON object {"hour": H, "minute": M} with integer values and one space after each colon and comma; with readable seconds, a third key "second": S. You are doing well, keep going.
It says {"hour": 8, "minute": 19}
